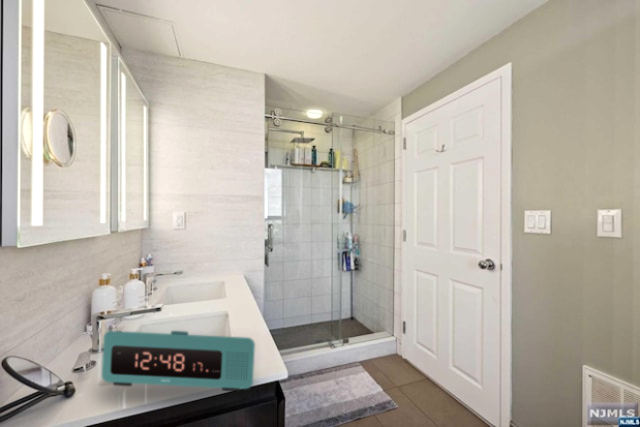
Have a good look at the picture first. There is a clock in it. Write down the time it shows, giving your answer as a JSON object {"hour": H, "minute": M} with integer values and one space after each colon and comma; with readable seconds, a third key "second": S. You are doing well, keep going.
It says {"hour": 12, "minute": 48, "second": 17}
